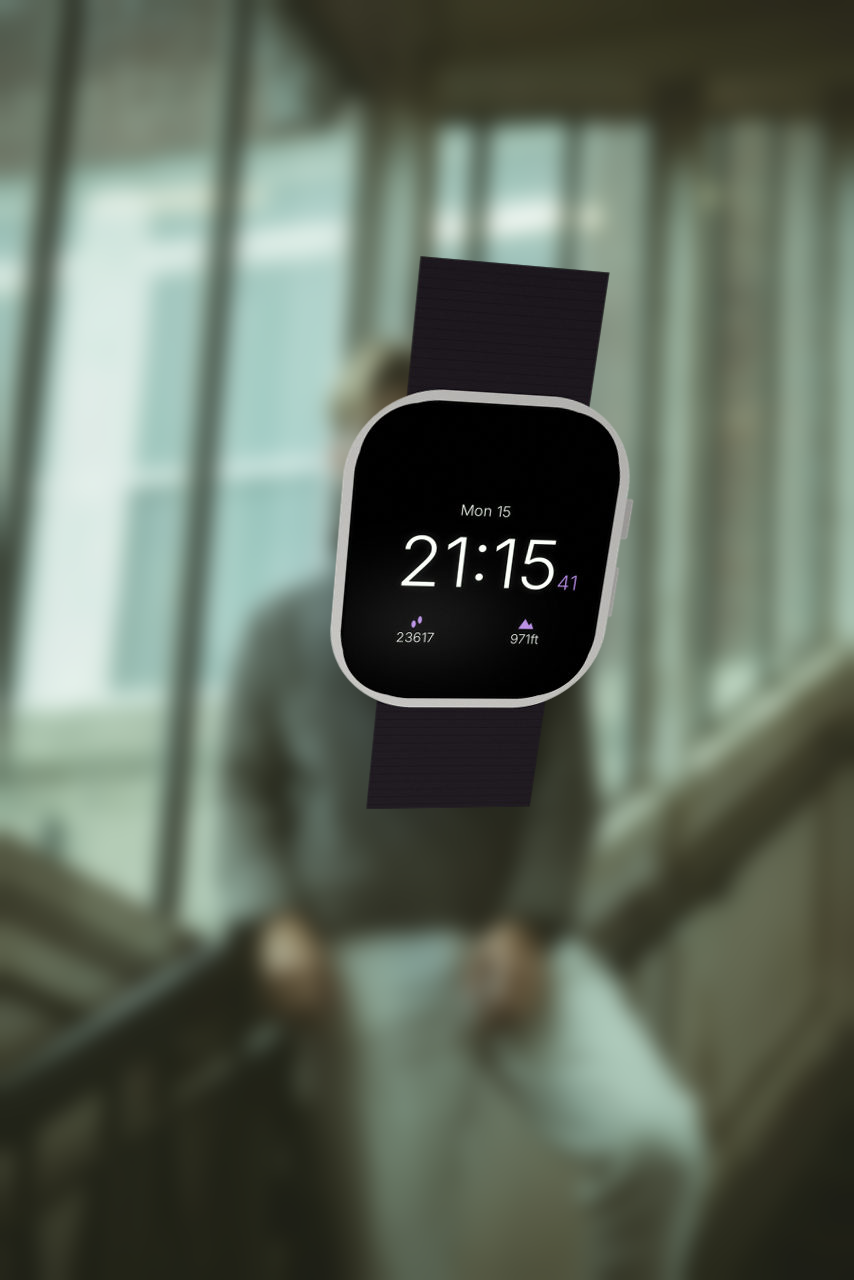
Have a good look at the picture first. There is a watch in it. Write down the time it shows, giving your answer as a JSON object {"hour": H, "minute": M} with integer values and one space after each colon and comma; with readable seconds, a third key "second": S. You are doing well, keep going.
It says {"hour": 21, "minute": 15, "second": 41}
